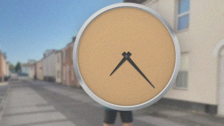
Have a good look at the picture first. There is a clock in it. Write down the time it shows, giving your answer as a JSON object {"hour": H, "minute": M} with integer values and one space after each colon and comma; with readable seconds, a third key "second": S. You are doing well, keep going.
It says {"hour": 7, "minute": 23}
